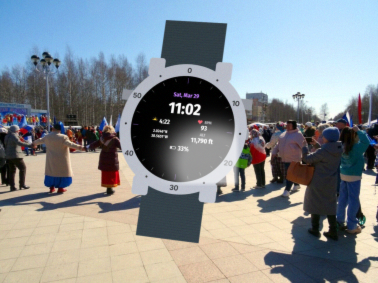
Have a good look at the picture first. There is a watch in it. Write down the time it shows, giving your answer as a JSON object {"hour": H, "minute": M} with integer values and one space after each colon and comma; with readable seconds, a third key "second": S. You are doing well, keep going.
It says {"hour": 11, "minute": 2}
